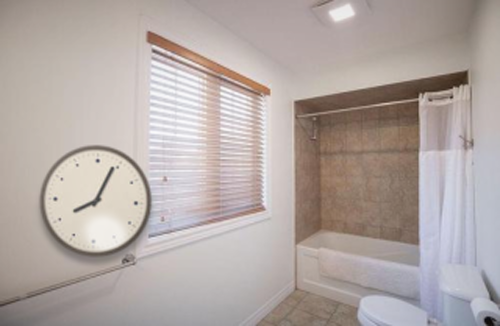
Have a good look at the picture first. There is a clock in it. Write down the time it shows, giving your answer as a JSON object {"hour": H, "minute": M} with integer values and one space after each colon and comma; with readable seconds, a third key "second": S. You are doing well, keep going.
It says {"hour": 8, "minute": 4}
